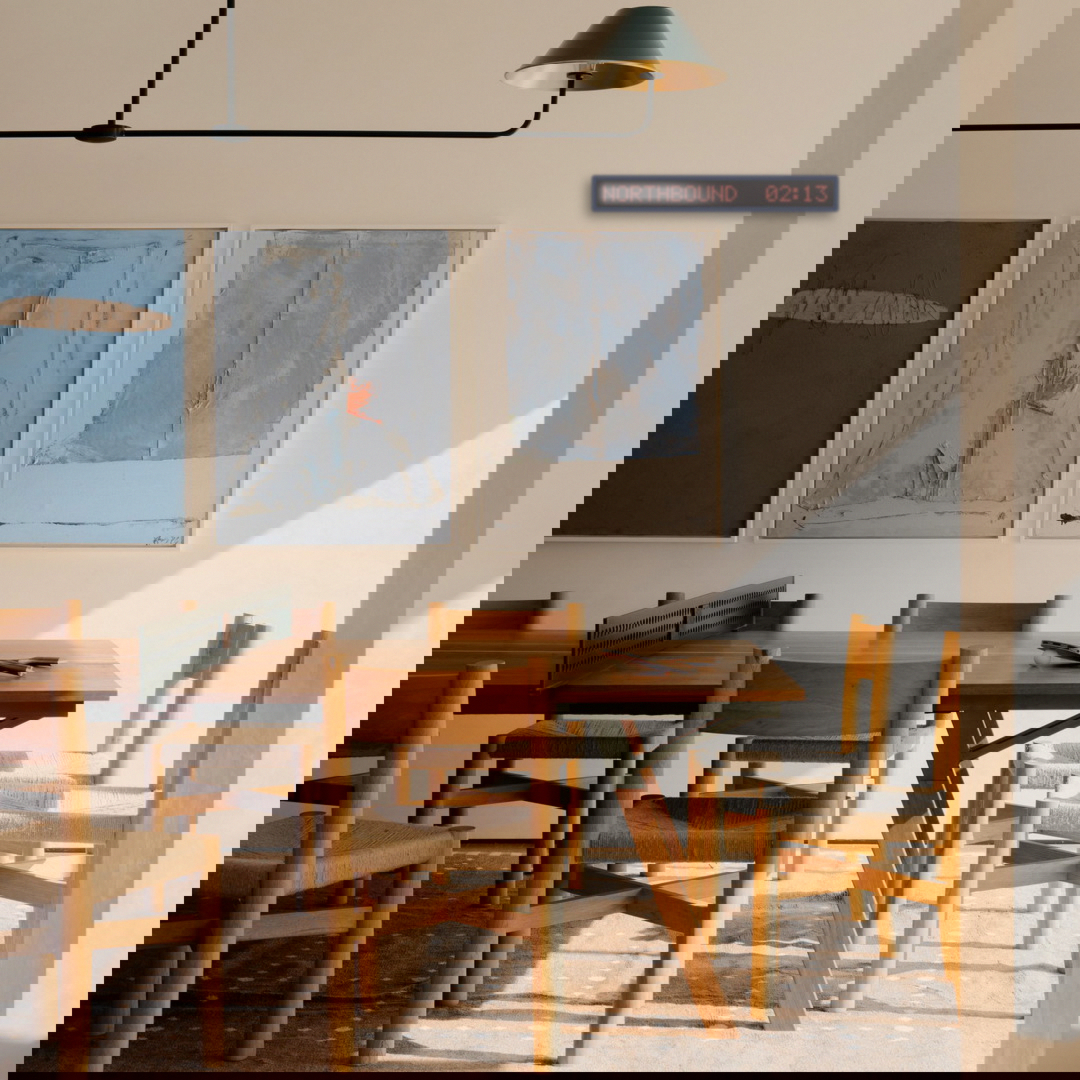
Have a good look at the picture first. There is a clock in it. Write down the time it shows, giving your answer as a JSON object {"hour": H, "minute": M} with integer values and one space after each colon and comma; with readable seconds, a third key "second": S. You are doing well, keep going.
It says {"hour": 2, "minute": 13}
